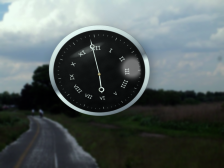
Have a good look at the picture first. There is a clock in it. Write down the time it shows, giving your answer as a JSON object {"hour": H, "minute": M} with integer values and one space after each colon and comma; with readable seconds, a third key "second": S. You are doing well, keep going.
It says {"hour": 5, "minute": 59}
